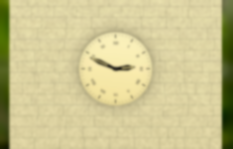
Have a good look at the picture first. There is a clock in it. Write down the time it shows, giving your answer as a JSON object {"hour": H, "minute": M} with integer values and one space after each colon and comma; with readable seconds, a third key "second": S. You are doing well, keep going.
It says {"hour": 2, "minute": 49}
